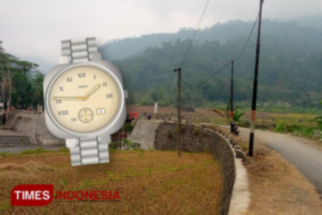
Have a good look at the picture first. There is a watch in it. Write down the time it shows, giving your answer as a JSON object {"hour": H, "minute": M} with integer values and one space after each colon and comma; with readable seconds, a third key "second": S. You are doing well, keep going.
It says {"hour": 1, "minute": 46}
